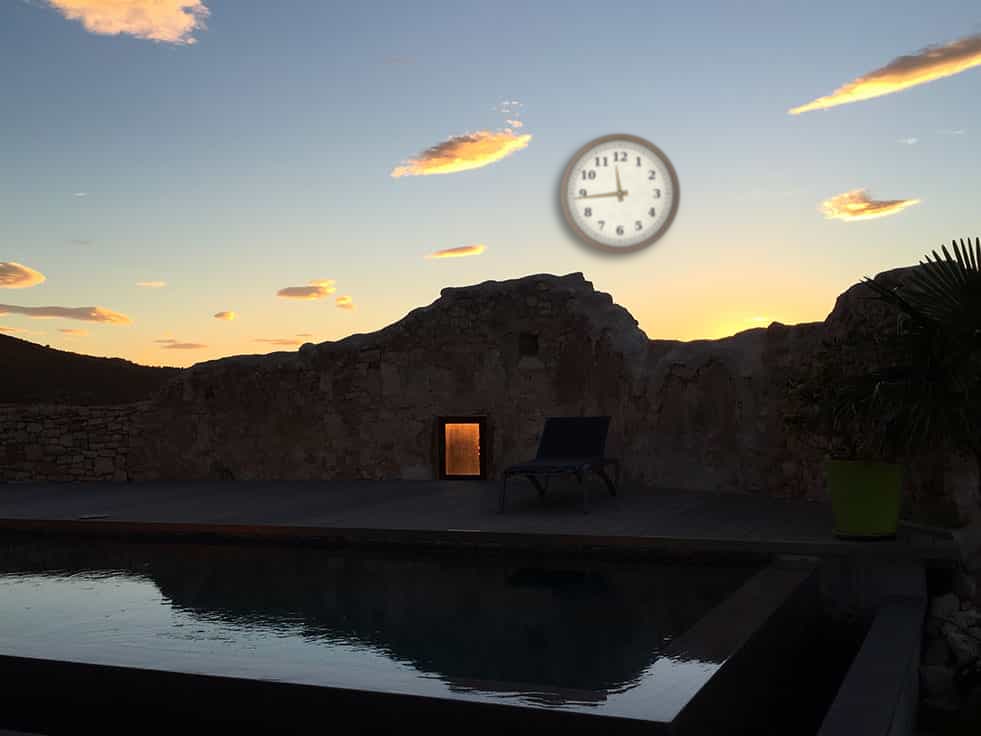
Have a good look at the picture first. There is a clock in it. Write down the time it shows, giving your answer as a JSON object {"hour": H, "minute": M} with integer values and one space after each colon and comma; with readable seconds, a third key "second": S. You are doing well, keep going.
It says {"hour": 11, "minute": 44}
